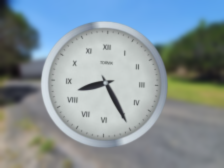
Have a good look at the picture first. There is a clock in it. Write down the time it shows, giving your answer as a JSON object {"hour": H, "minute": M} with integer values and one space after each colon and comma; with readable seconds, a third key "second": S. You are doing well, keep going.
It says {"hour": 8, "minute": 25}
